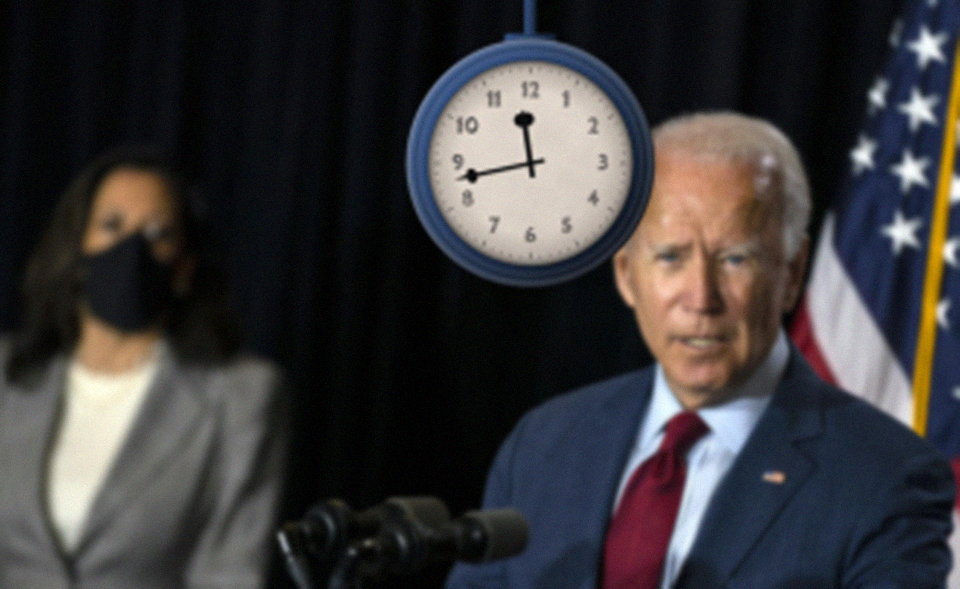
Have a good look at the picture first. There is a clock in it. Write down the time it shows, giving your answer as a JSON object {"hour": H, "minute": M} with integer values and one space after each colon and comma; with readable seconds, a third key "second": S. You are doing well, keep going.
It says {"hour": 11, "minute": 43}
